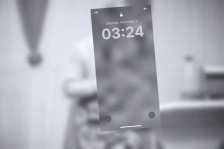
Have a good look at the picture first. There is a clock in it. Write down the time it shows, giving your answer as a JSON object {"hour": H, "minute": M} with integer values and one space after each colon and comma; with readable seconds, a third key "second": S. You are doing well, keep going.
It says {"hour": 3, "minute": 24}
